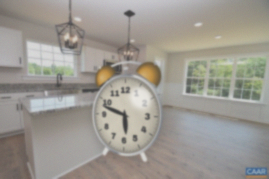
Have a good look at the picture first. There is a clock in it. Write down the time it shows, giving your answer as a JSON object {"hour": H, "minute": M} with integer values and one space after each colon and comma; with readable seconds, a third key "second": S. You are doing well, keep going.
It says {"hour": 5, "minute": 48}
